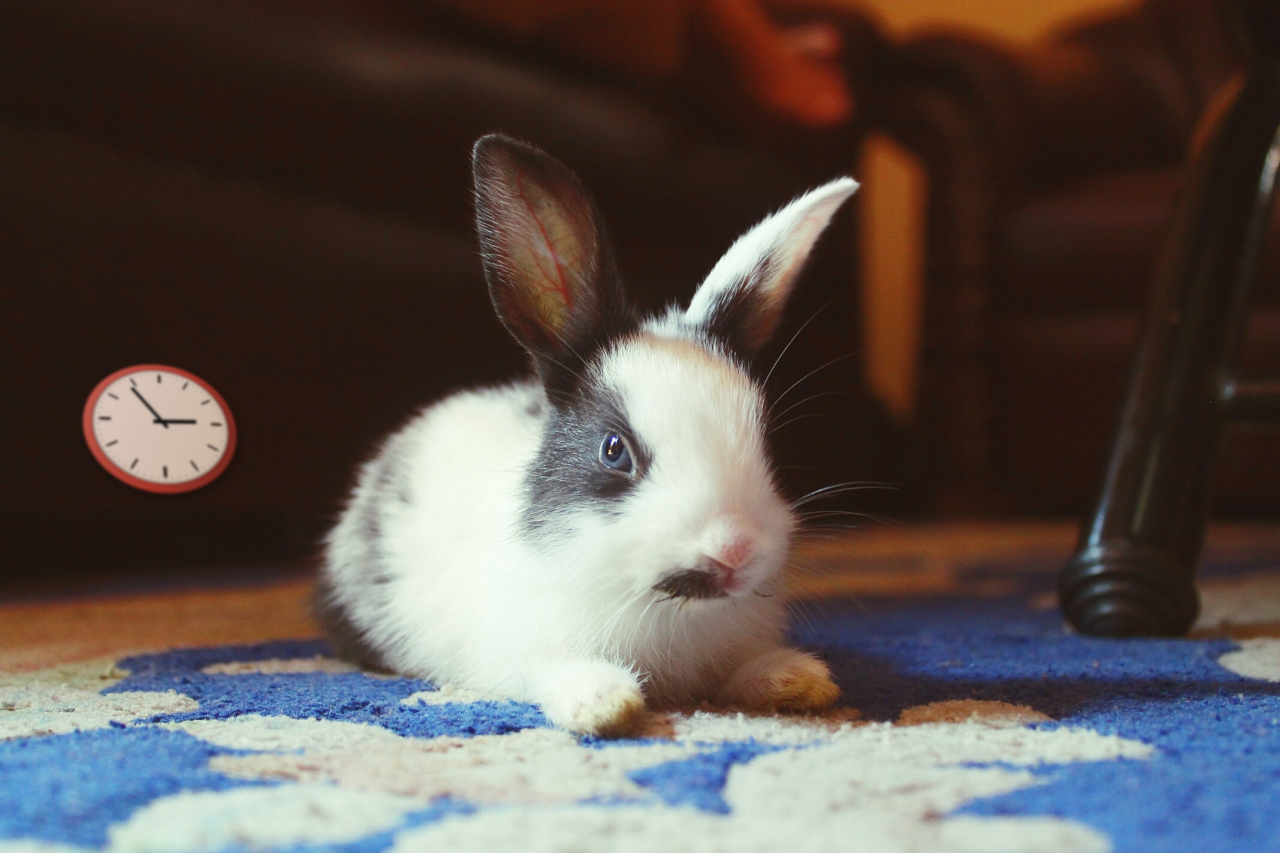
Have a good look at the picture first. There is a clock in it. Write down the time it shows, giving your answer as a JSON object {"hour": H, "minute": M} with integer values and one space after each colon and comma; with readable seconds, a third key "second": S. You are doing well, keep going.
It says {"hour": 2, "minute": 54}
